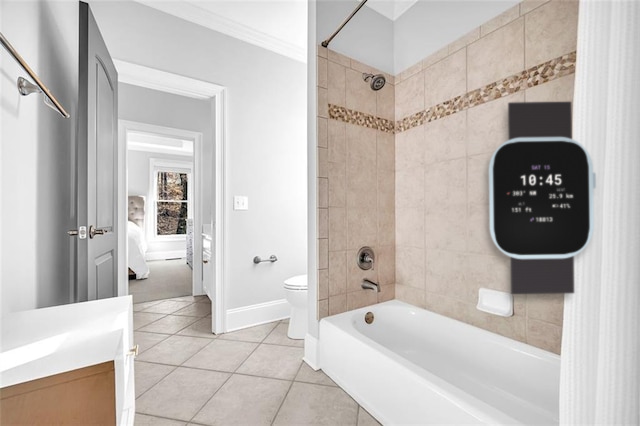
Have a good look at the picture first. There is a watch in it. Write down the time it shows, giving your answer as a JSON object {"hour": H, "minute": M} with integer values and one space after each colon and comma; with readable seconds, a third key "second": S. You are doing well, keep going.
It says {"hour": 10, "minute": 45}
